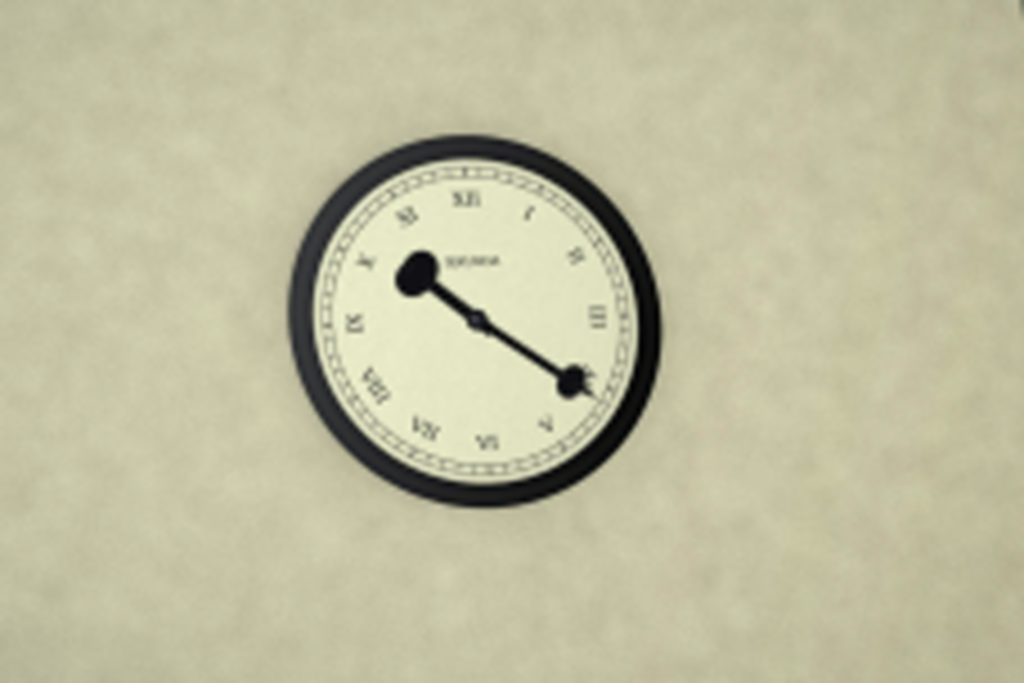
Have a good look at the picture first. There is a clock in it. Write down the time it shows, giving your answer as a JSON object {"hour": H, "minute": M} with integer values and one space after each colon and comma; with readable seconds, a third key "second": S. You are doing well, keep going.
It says {"hour": 10, "minute": 21}
